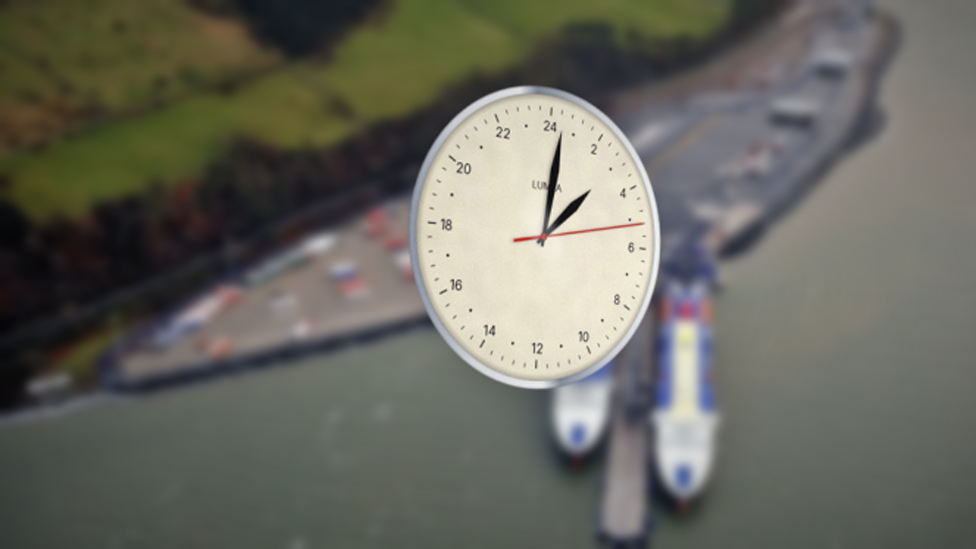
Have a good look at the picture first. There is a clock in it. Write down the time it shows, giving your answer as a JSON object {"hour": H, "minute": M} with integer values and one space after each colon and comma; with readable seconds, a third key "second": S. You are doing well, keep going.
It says {"hour": 3, "minute": 1, "second": 13}
